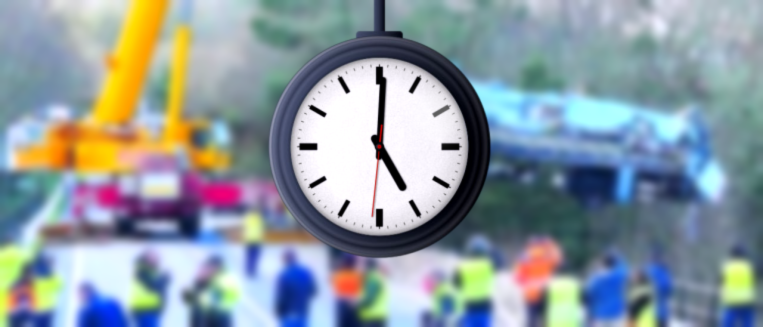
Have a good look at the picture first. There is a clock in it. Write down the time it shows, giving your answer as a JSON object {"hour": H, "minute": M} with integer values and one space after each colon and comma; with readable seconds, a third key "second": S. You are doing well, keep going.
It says {"hour": 5, "minute": 0, "second": 31}
